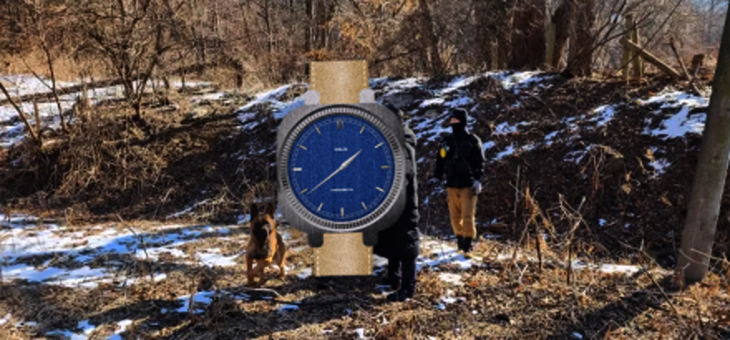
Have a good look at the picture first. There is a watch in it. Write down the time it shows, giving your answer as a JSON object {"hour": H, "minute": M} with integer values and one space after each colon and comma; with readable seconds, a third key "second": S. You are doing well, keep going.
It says {"hour": 1, "minute": 39}
